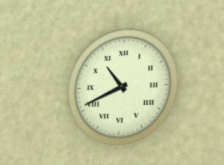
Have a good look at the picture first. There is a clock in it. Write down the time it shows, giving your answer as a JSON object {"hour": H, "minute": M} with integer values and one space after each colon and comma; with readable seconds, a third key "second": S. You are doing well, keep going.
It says {"hour": 10, "minute": 41}
